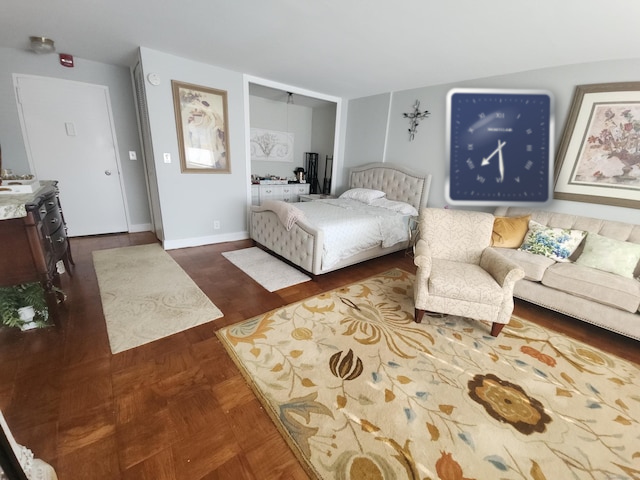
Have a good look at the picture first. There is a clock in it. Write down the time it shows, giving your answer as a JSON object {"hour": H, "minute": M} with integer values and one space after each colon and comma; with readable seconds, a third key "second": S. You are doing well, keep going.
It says {"hour": 7, "minute": 29}
